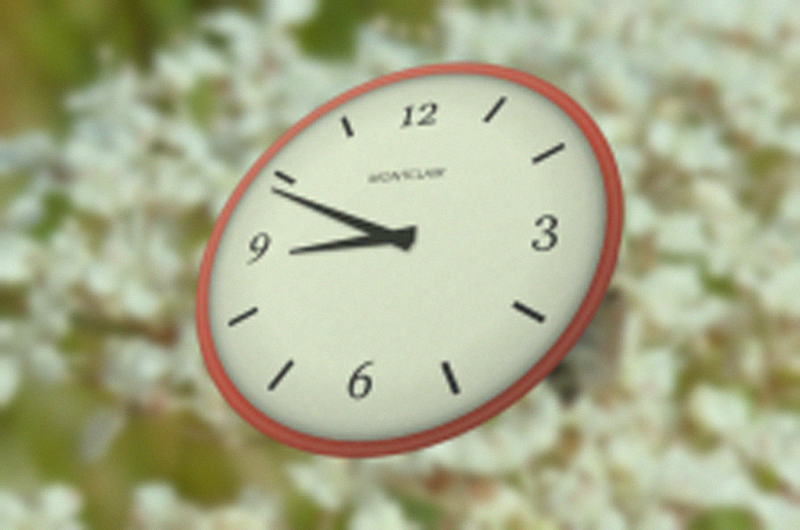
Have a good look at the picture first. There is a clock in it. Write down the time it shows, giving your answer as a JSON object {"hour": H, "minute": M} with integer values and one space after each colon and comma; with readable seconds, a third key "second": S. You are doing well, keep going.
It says {"hour": 8, "minute": 49}
